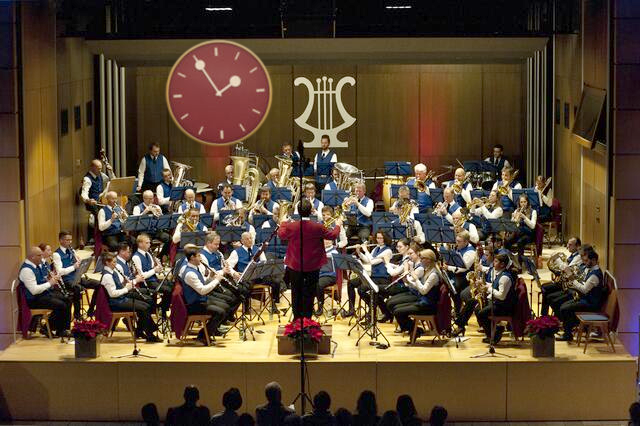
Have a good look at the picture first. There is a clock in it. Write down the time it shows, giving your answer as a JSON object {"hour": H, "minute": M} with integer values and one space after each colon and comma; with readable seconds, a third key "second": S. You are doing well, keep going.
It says {"hour": 1, "minute": 55}
